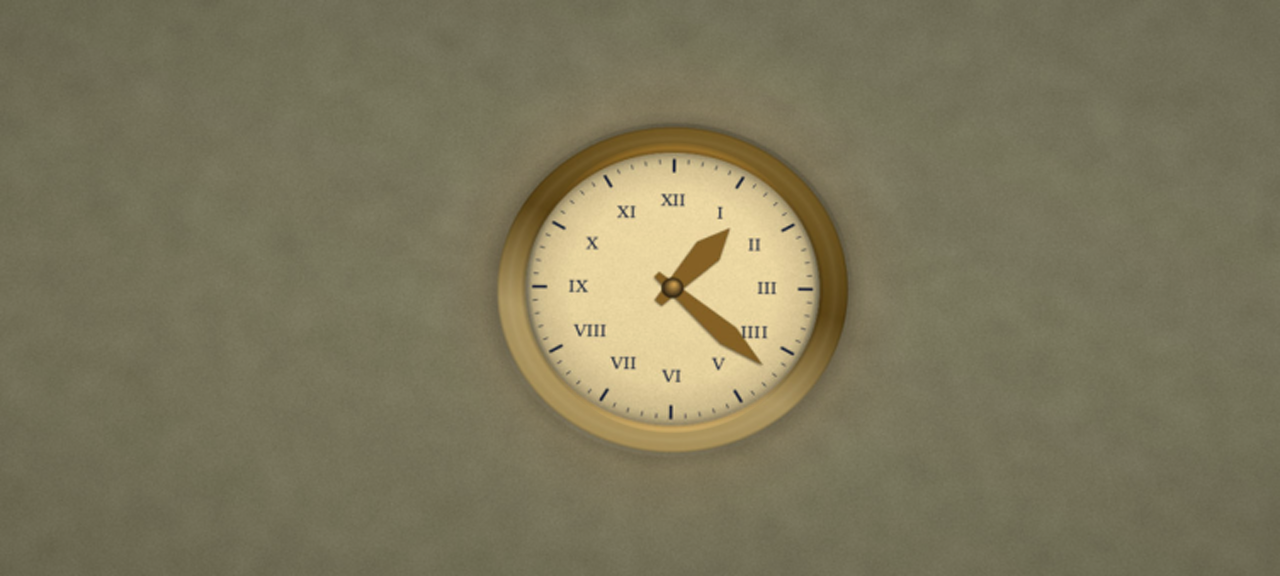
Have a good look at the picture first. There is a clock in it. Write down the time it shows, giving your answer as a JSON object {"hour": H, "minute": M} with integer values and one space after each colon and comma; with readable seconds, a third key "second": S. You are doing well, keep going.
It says {"hour": 1, "minute": 22}
